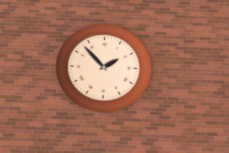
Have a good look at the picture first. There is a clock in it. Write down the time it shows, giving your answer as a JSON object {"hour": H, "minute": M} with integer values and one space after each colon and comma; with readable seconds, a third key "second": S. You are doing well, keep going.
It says {"hour": 1, "minute": 53}
